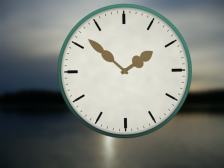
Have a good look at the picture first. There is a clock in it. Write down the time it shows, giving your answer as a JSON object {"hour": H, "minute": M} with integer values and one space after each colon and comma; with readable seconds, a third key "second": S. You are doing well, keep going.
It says {"hour": 1, "minute": 52}
